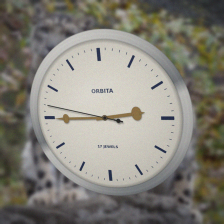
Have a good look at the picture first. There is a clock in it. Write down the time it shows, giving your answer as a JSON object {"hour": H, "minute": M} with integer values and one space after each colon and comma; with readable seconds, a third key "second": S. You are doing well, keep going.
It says {"hour": 2, "minute": 44, "second": 47}
